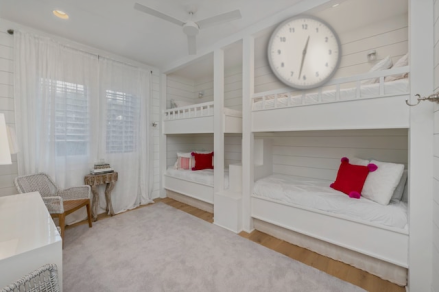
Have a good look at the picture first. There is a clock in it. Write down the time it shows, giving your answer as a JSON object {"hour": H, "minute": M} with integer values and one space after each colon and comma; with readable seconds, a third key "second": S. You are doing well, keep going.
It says {"hour": 12, "minute": 32}
